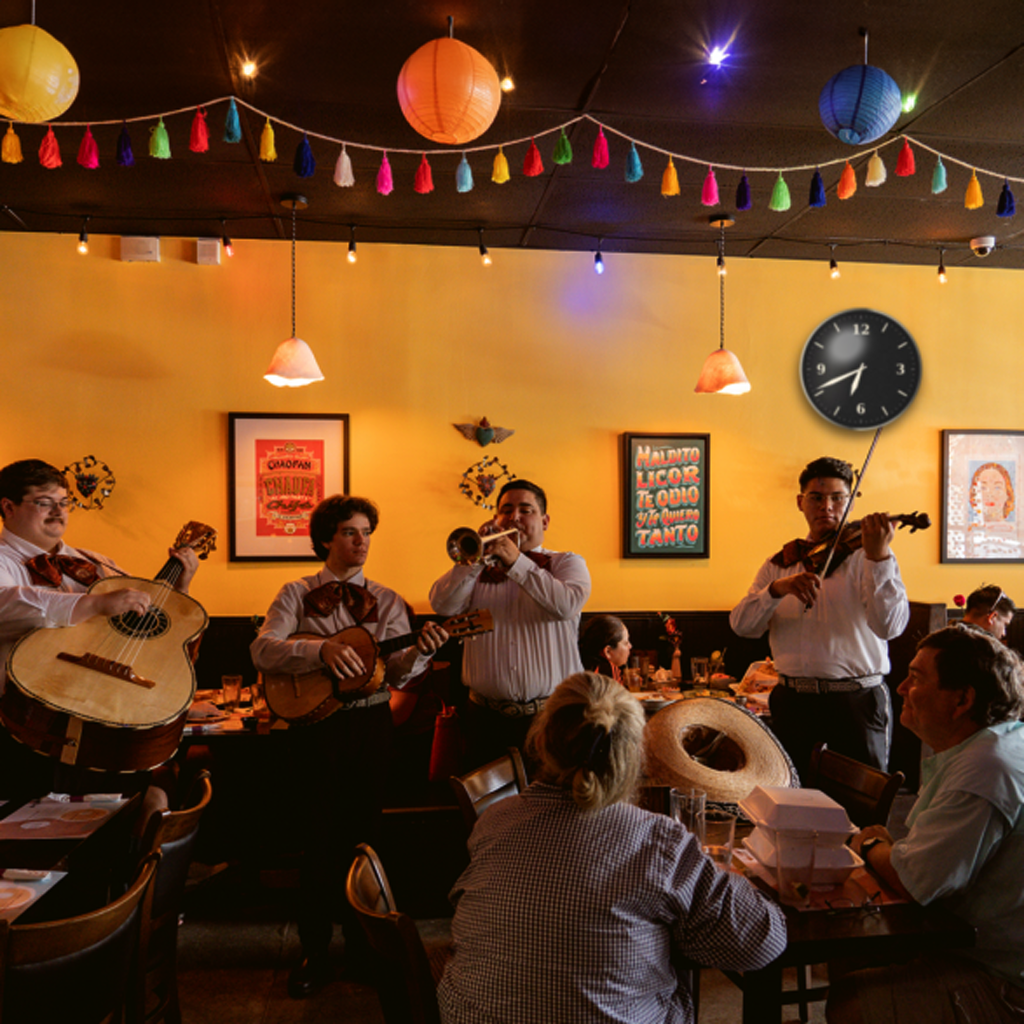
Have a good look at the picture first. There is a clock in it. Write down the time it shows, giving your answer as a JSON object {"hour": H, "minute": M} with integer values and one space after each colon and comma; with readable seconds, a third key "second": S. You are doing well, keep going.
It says {"hour": 6, "minute": 41}
